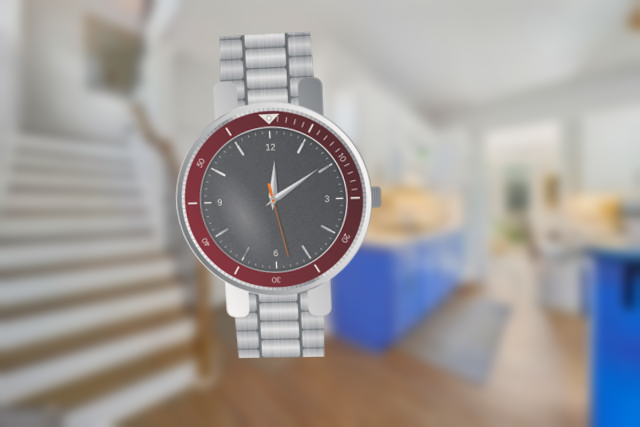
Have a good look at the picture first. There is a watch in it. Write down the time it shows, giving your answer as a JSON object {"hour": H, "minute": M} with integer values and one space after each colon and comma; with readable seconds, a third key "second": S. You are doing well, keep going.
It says {"hour": 12, "minute": 9, "second": 28}
